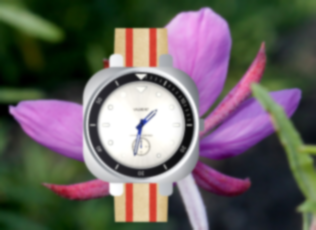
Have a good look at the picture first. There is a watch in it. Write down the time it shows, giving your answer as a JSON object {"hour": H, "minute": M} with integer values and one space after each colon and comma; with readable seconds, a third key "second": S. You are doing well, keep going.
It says {"hour": 1, "minute": 32}
